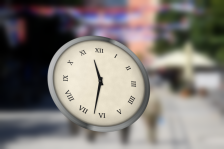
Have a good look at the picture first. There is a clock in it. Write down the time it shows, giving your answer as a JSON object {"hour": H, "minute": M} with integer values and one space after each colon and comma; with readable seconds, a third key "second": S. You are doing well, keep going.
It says {"hour": 11, "minute": 32}
